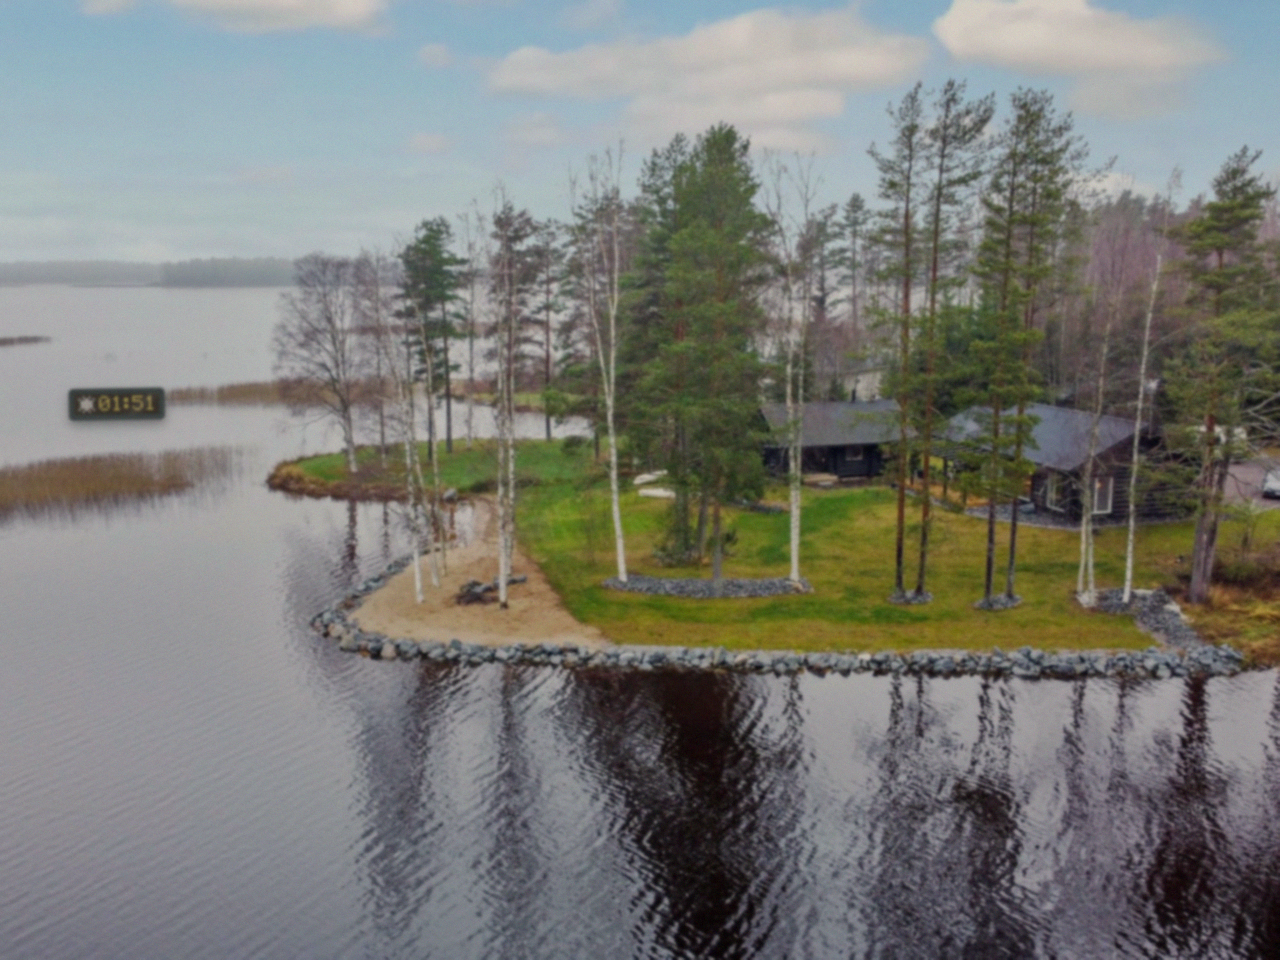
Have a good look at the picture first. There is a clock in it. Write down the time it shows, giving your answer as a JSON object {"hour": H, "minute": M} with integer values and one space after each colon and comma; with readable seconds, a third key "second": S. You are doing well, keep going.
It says {"hour": 1, "minute": 51}
